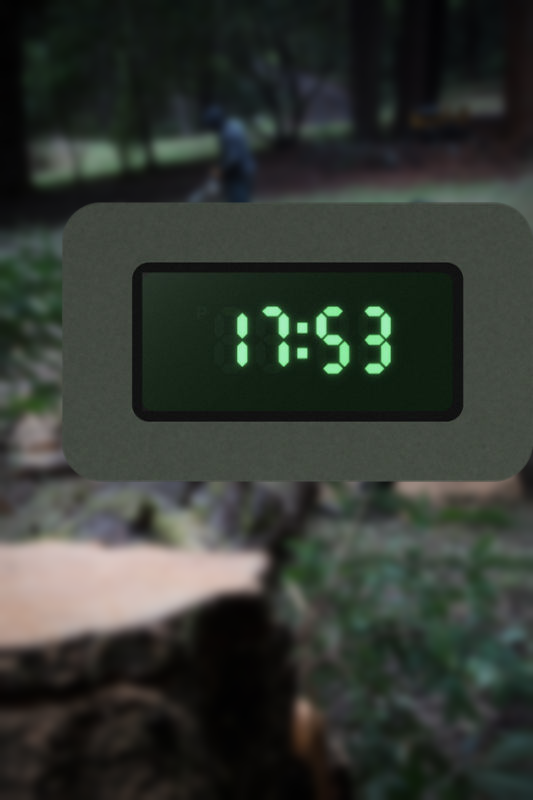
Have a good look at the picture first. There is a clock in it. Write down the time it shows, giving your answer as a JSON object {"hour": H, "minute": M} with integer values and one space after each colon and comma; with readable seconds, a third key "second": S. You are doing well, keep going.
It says {"hour": 17, "minute": 53}
